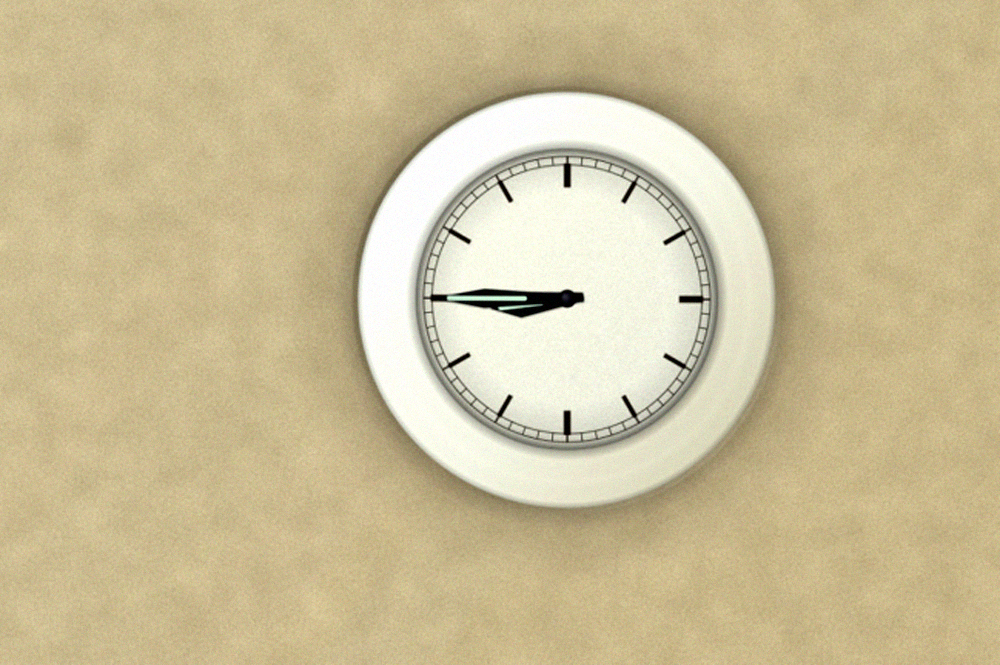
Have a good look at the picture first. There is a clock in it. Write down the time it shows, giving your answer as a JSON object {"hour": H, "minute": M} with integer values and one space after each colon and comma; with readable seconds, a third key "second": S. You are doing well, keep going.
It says {"hour": 8, "minute": 45}
